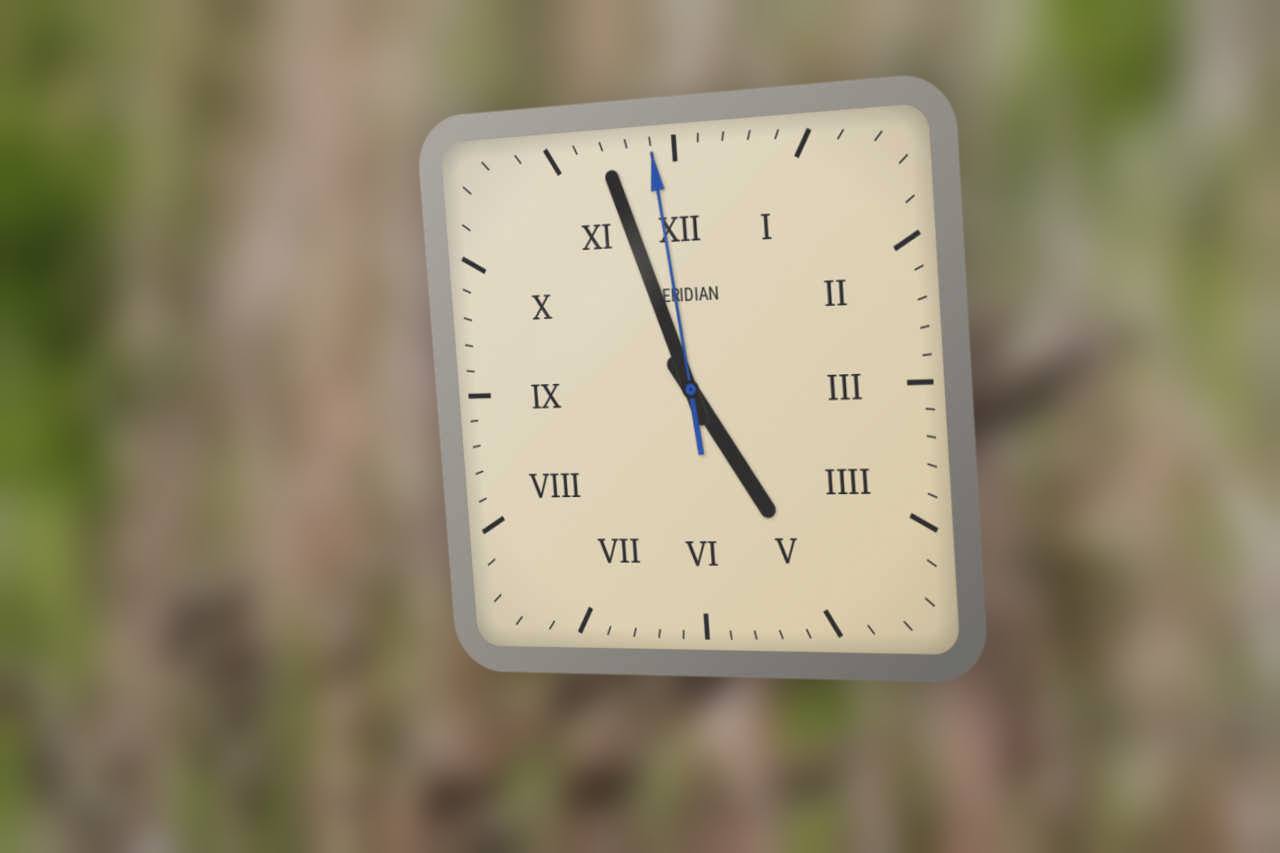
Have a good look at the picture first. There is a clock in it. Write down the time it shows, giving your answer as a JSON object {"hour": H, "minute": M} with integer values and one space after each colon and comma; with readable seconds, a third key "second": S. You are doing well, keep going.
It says {"hour": 4, "minute": 56, "second": 59}
